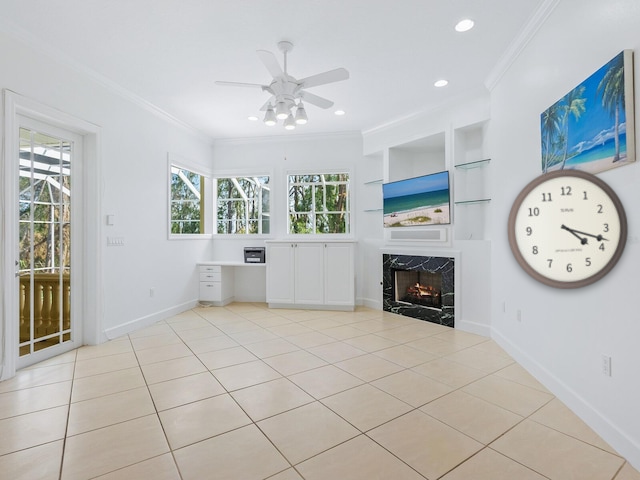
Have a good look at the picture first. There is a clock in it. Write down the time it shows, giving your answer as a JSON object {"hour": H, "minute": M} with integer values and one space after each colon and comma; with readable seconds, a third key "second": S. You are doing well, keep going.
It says {"hour": 4, "minute": 18}
